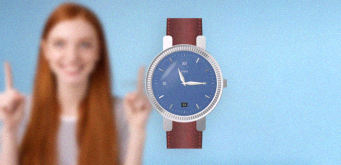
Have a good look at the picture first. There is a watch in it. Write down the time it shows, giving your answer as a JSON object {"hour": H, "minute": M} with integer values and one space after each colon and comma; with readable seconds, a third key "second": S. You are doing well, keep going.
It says {"hour": 11, "minute": 15}
